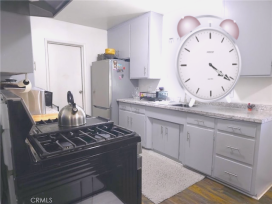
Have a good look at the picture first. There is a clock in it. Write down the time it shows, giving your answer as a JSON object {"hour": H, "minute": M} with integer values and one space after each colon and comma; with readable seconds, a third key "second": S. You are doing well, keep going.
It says {"hour": 4, "minute": 21}
